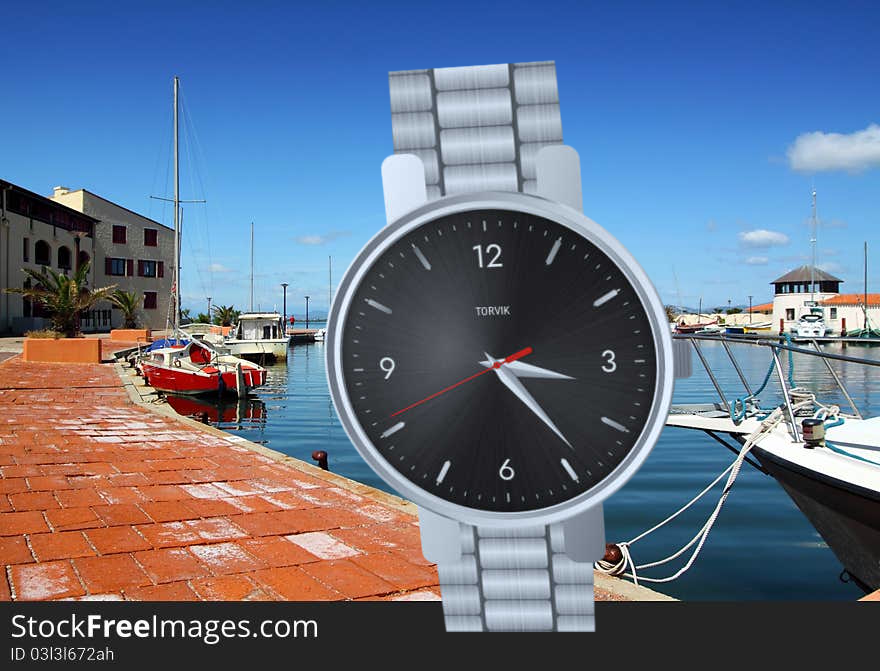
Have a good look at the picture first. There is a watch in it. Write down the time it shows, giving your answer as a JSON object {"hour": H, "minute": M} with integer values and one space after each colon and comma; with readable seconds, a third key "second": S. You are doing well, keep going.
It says {"hour": 3, "minute": 23, "second": 41}
